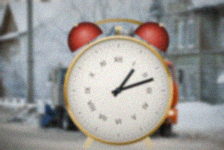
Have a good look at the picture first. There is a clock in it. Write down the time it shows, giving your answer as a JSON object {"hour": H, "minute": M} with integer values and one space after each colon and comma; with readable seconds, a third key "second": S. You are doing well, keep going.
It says {"hour": 1, "minute": 12}
